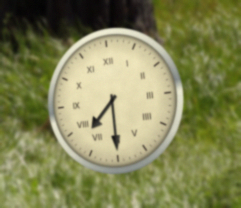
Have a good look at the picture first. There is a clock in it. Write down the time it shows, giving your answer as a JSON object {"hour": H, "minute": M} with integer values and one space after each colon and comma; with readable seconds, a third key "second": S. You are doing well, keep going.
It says {"hour": 7, "minute": 30}
